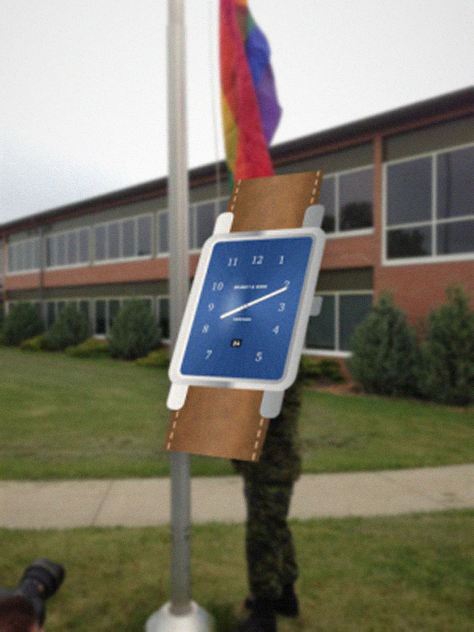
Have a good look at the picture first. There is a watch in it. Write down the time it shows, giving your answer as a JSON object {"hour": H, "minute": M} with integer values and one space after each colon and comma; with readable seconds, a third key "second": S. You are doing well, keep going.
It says {"hour": 8, "minute": 11}
